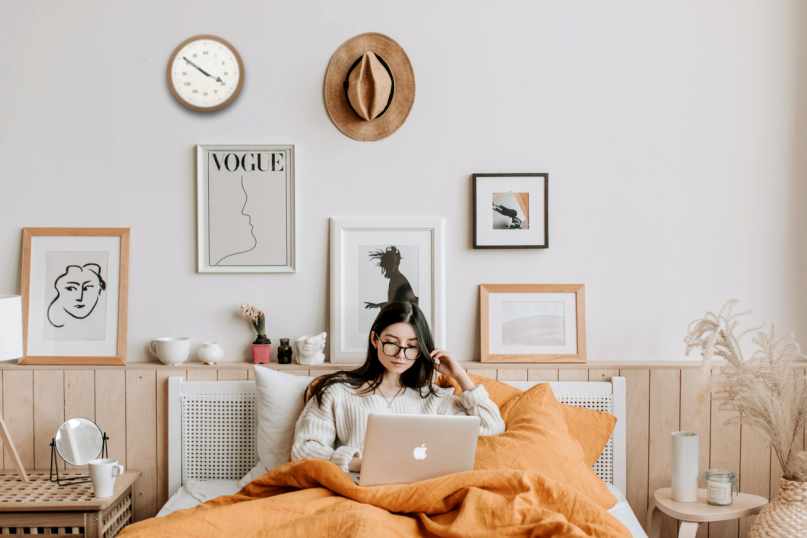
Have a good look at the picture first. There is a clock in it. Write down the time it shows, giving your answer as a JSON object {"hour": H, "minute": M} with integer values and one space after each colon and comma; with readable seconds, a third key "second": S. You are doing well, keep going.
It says {"hour": 3, "minute": 51}
